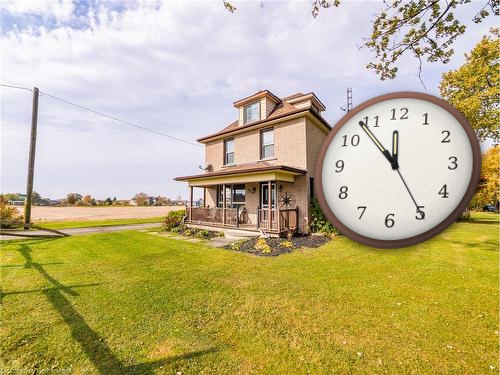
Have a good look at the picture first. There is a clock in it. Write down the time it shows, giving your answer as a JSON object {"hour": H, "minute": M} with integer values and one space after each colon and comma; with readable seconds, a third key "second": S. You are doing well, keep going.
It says {"hour": 11, "minute": 53, "second": 25}
